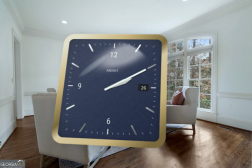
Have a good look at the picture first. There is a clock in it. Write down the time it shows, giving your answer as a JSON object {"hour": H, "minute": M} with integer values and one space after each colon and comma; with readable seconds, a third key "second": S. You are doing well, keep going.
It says {"hour": 2, "minute": 10}
